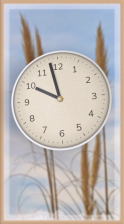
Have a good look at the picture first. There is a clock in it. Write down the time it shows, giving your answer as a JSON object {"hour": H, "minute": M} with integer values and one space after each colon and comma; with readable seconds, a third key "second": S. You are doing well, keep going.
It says {"hour": 9, "minute": 58}
